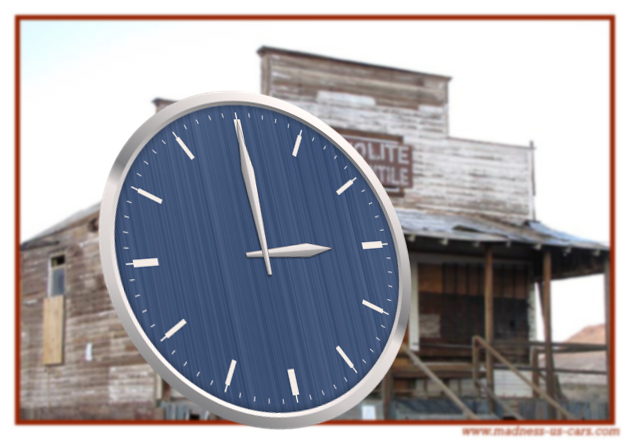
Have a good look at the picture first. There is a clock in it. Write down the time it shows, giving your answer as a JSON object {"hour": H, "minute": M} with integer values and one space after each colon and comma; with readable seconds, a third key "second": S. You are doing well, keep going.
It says {"hour": 3, "minute": 0}
